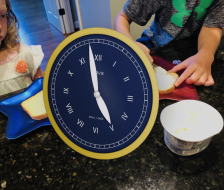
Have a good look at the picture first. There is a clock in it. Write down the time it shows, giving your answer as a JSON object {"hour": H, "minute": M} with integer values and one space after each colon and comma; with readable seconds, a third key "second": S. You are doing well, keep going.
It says {"hour": 4, "minute": 58}
